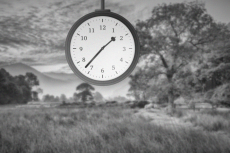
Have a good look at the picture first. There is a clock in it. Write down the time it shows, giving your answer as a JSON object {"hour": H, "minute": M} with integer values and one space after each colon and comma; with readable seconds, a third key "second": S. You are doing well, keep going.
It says {"hour": 1, "minute": 37}
